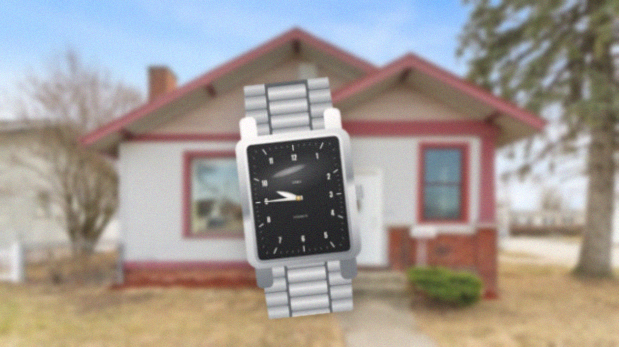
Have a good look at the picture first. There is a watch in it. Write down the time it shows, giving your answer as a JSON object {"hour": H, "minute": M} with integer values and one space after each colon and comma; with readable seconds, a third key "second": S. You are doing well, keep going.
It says {"hour": 9, "minute": 45}
